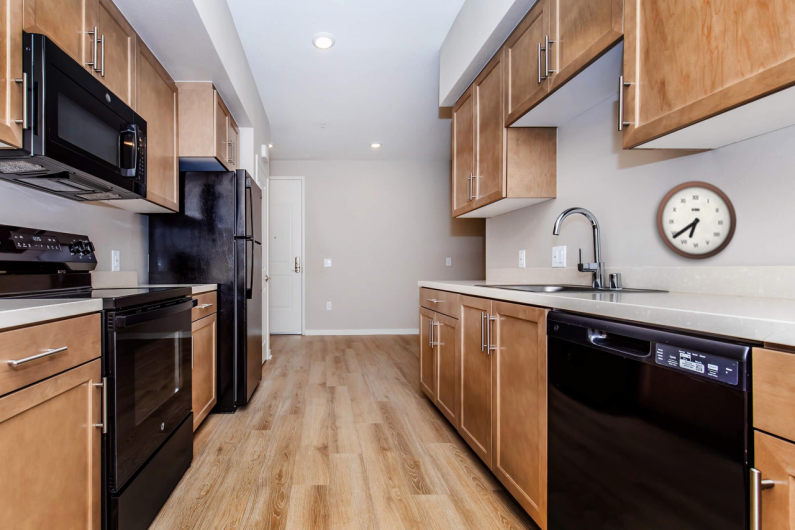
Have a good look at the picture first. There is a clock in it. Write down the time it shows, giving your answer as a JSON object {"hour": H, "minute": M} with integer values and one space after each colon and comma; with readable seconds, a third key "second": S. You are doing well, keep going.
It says {"hour": 6, "minute": 39}
